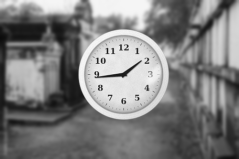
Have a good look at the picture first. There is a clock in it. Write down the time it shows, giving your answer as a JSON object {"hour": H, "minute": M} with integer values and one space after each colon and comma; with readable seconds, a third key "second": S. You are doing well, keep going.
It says {"hour": 1, "minute": 44}
